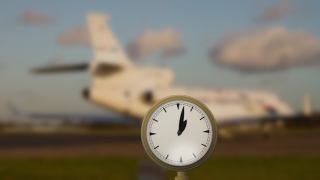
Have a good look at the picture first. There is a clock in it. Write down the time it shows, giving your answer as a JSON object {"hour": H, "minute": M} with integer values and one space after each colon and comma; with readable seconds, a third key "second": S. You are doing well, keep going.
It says {"hour": 1, "minute": 2}
